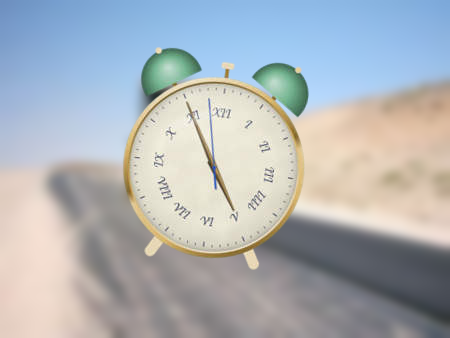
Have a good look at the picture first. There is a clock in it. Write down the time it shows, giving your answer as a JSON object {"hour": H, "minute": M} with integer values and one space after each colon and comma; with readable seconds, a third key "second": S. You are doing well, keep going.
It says {"hour": 4, "minute": 54, "second": 58}
